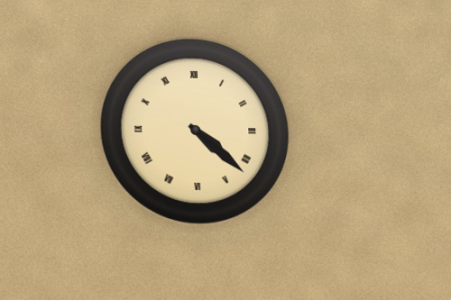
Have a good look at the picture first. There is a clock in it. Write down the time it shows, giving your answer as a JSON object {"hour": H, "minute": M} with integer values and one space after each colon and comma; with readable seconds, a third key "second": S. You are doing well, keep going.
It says {"hour": 4, "minute": 22}
